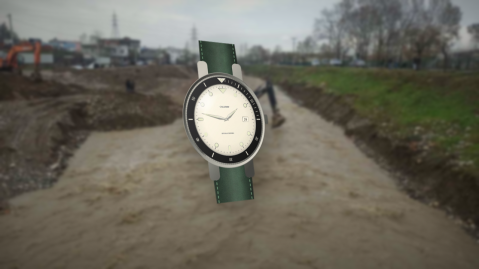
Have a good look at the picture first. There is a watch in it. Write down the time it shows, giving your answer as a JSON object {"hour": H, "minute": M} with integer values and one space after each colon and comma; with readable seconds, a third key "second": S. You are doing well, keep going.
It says {"hour": 1, "minute": 47}
